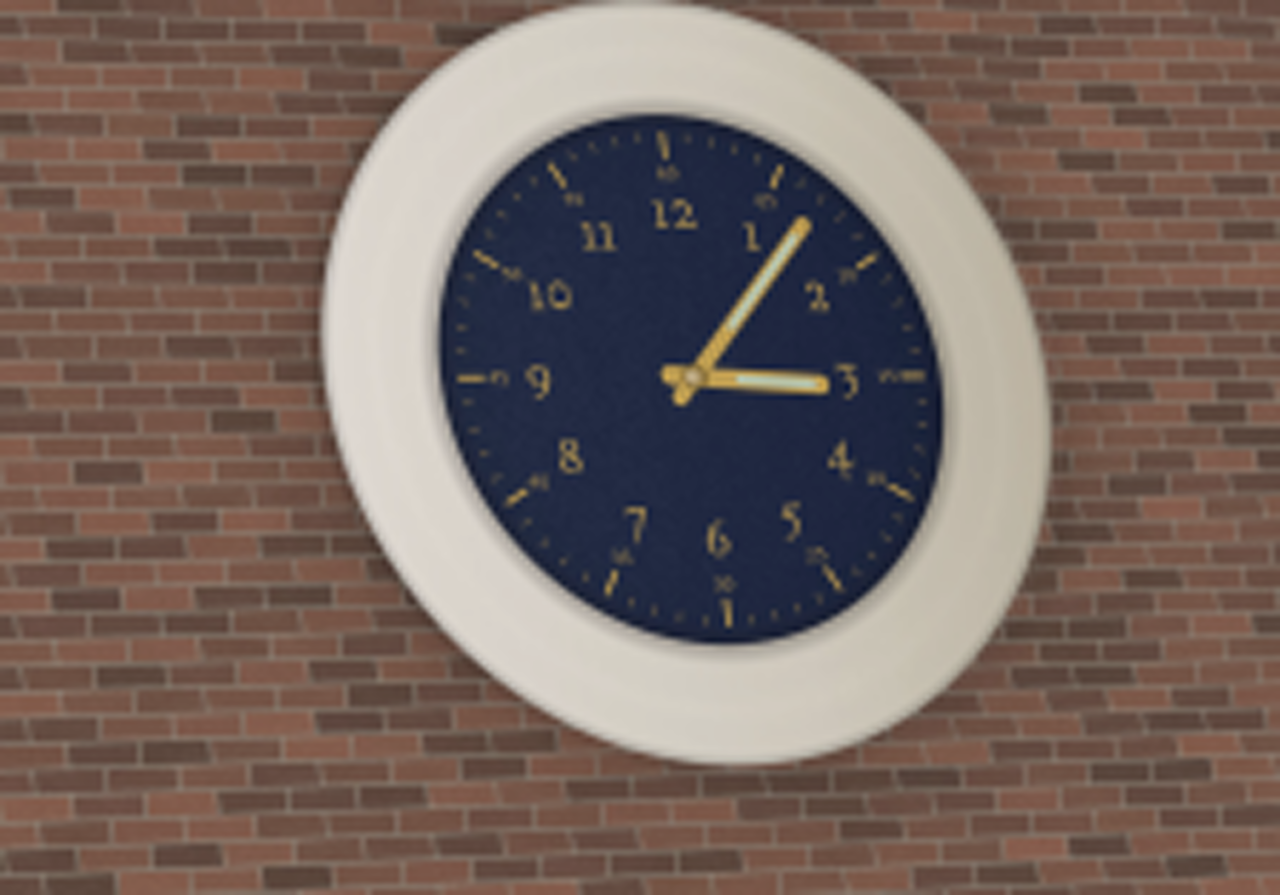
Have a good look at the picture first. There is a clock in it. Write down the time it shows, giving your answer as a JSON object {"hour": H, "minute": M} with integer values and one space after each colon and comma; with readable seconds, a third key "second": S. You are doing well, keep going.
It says {"hour": 3, "minute": 7}
